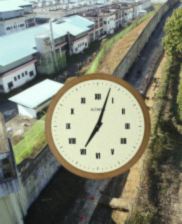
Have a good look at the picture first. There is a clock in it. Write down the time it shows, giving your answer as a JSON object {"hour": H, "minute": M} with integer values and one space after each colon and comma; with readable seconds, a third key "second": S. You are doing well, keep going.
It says {"hour": 7, "minute": 3}
